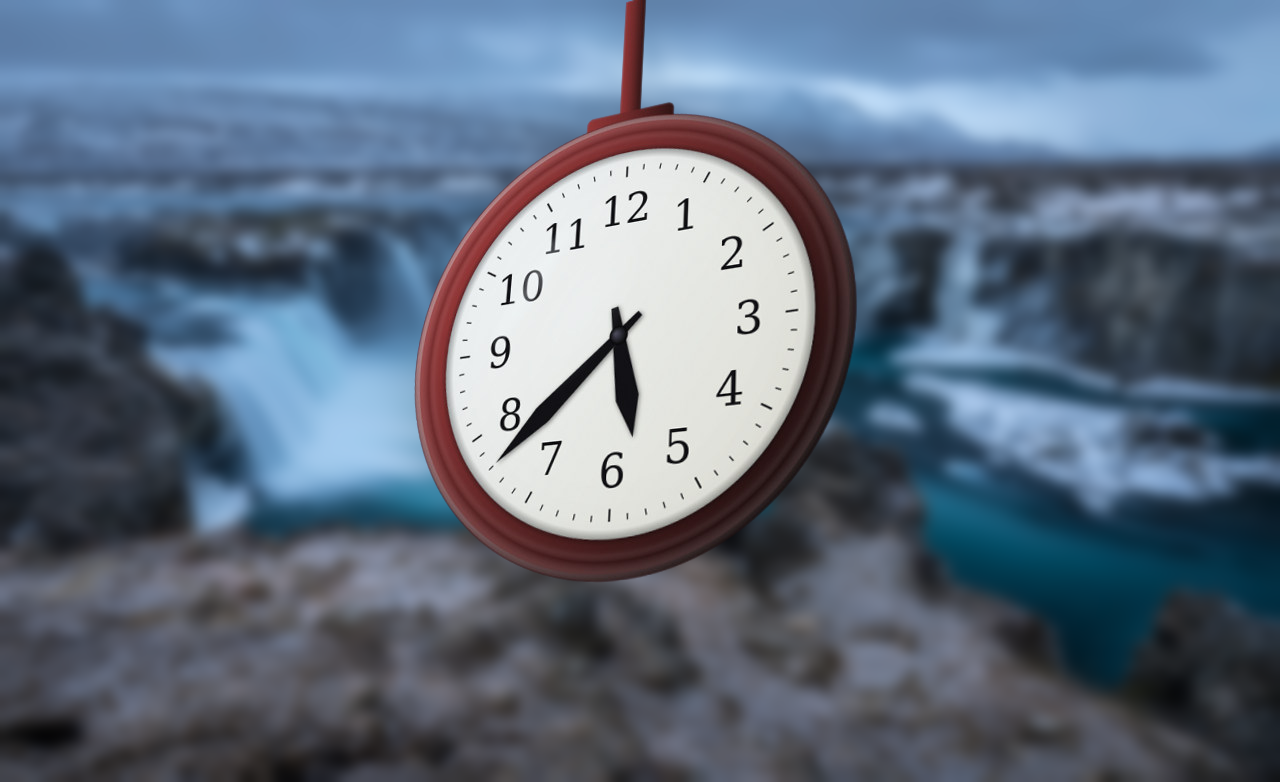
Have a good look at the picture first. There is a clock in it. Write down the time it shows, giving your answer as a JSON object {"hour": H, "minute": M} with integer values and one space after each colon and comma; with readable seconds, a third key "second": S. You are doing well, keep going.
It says {"hour": 5, "minute": 38}
